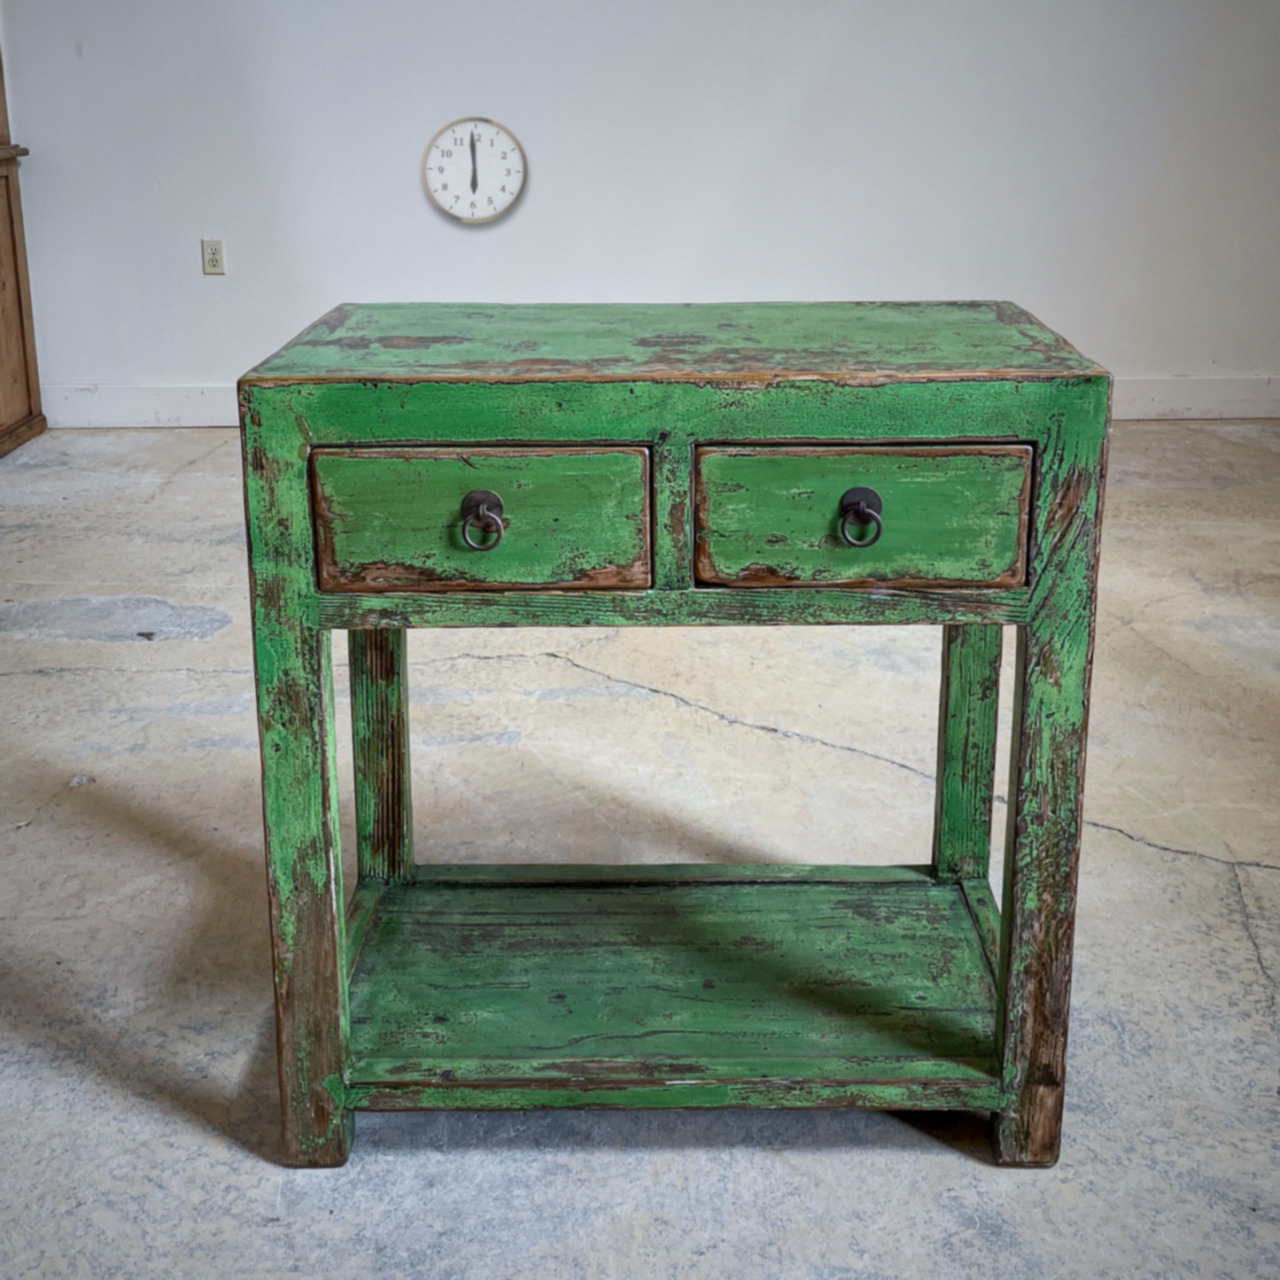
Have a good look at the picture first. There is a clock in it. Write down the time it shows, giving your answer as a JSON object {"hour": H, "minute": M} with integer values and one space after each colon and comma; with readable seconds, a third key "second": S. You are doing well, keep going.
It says {"hour": 5, "minute": 59}
